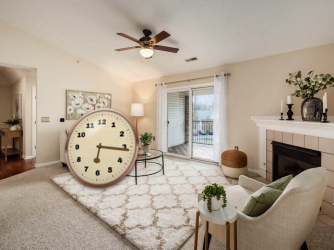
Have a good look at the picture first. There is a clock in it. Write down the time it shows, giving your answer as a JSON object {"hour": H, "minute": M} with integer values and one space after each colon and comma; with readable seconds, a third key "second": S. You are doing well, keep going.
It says {"hour": 6, "minute": 16}
